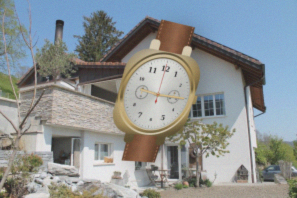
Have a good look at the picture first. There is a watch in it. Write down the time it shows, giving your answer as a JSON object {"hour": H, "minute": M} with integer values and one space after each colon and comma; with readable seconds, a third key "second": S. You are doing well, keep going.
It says {"hour": 9, "minute": 15}
